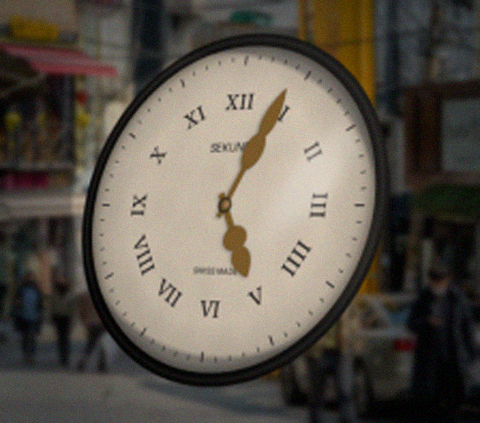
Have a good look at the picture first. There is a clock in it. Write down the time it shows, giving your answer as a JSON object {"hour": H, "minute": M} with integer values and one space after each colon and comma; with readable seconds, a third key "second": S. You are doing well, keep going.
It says {"hour": 5, "minute": 4}
